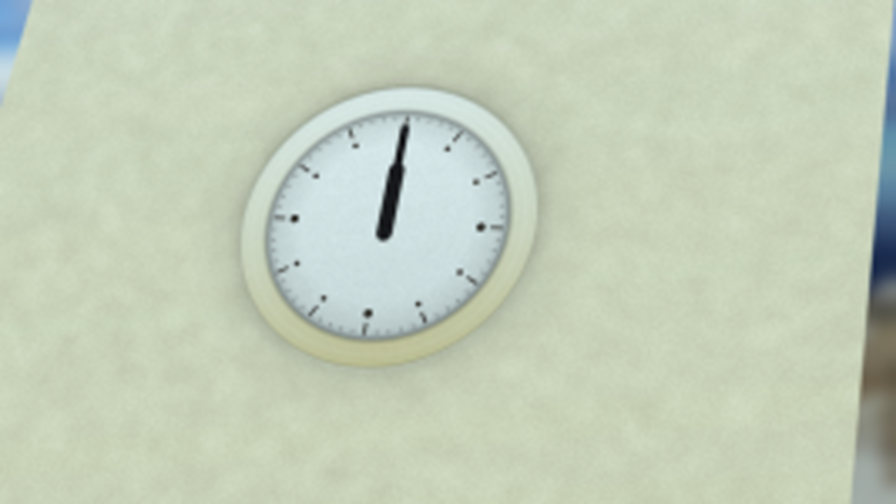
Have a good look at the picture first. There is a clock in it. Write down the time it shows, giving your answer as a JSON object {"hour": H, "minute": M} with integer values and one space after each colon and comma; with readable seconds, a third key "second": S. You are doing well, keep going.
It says {"hour": 12, "minute": 0}
